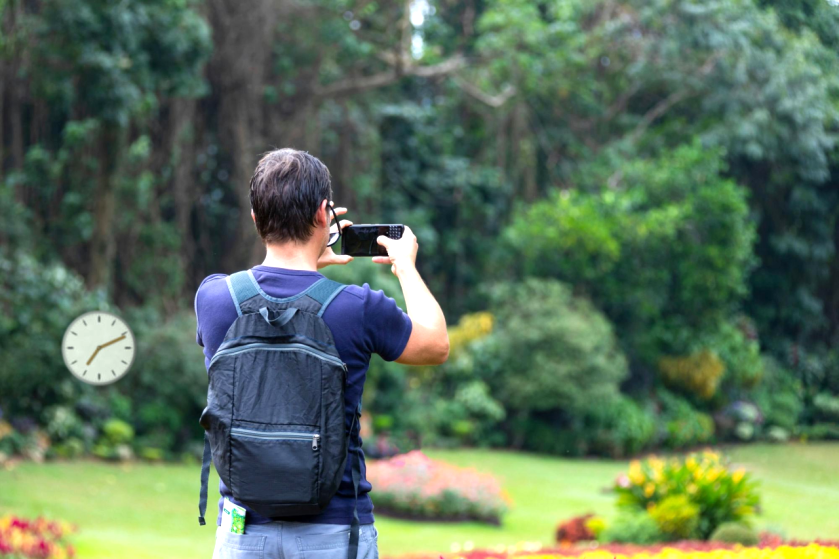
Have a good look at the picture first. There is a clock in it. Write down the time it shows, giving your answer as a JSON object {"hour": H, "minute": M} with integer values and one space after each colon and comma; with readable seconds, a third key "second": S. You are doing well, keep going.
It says {"hour": 7, "minute": 11}
